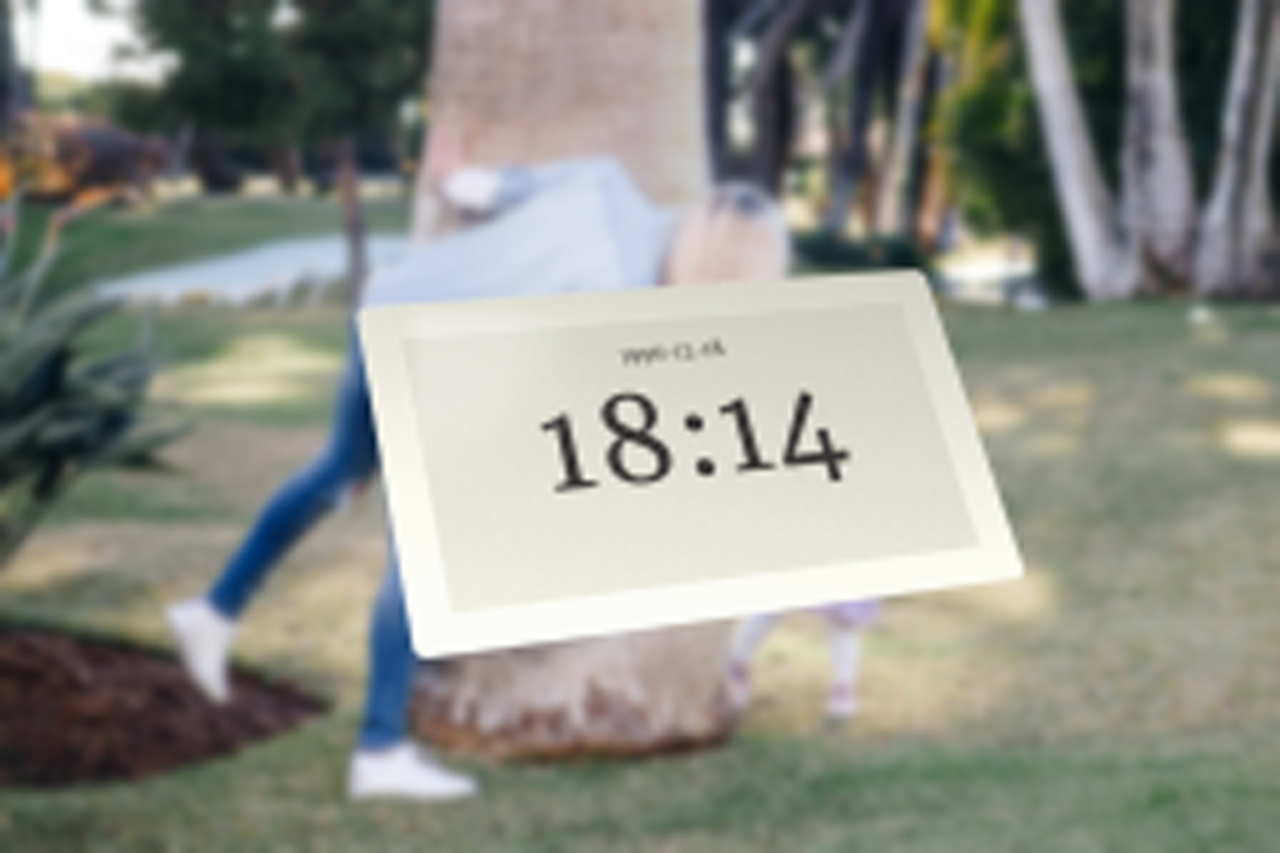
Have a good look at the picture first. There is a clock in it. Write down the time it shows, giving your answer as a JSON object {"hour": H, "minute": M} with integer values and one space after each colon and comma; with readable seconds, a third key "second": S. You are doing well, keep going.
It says {"hour": 18, "minute": 14}
